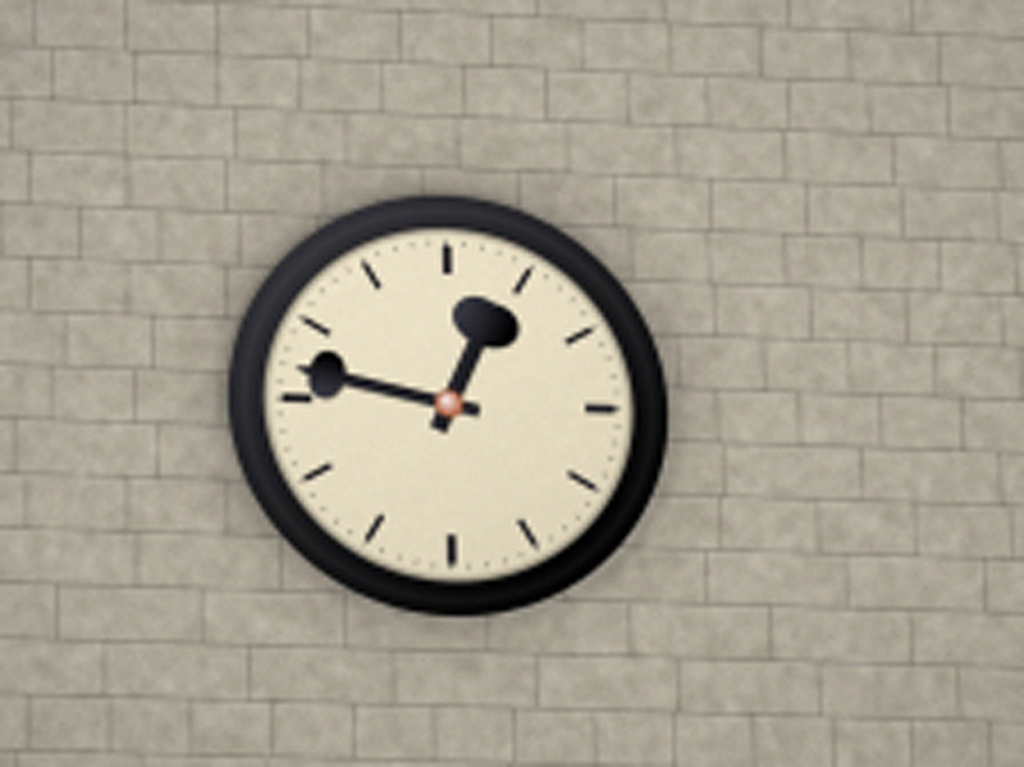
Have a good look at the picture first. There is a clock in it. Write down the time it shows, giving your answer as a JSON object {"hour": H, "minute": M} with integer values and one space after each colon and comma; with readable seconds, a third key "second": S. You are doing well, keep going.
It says {"hour": 12, "minute": 47}
